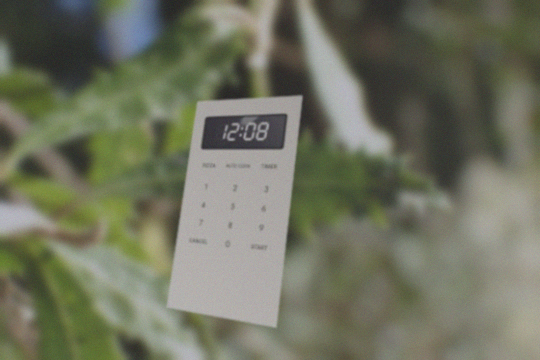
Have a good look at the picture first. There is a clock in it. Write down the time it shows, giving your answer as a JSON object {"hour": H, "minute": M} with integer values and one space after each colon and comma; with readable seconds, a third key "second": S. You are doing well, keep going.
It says {"hour": 12, "minute": 8}
